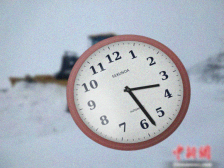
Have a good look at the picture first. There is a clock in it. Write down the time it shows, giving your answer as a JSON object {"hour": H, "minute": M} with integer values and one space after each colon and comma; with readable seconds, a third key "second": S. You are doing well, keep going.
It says {"hour": 3, "minute": 28}
